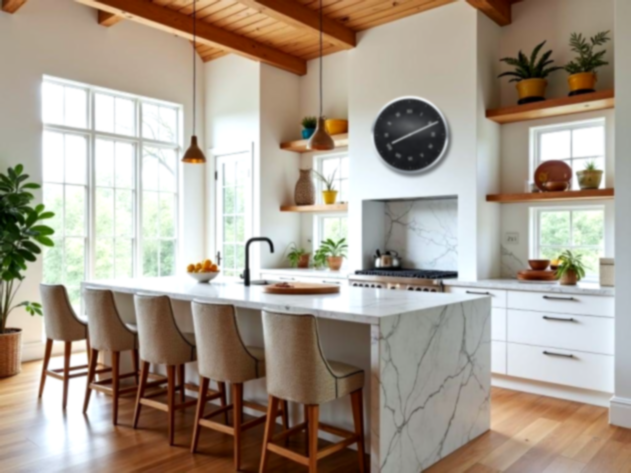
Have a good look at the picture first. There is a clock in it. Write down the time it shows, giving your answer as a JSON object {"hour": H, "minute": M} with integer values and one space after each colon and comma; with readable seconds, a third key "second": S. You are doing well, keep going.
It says {"hour": 8, "minute": 11}
